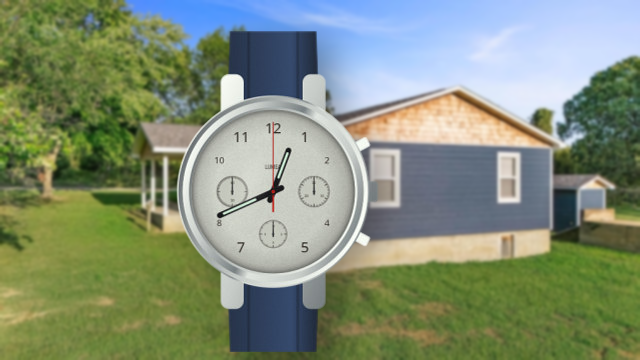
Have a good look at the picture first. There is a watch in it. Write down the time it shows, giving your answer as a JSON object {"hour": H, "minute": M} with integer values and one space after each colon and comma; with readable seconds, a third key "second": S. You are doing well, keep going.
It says {"hour": 12, "minute": 41}
